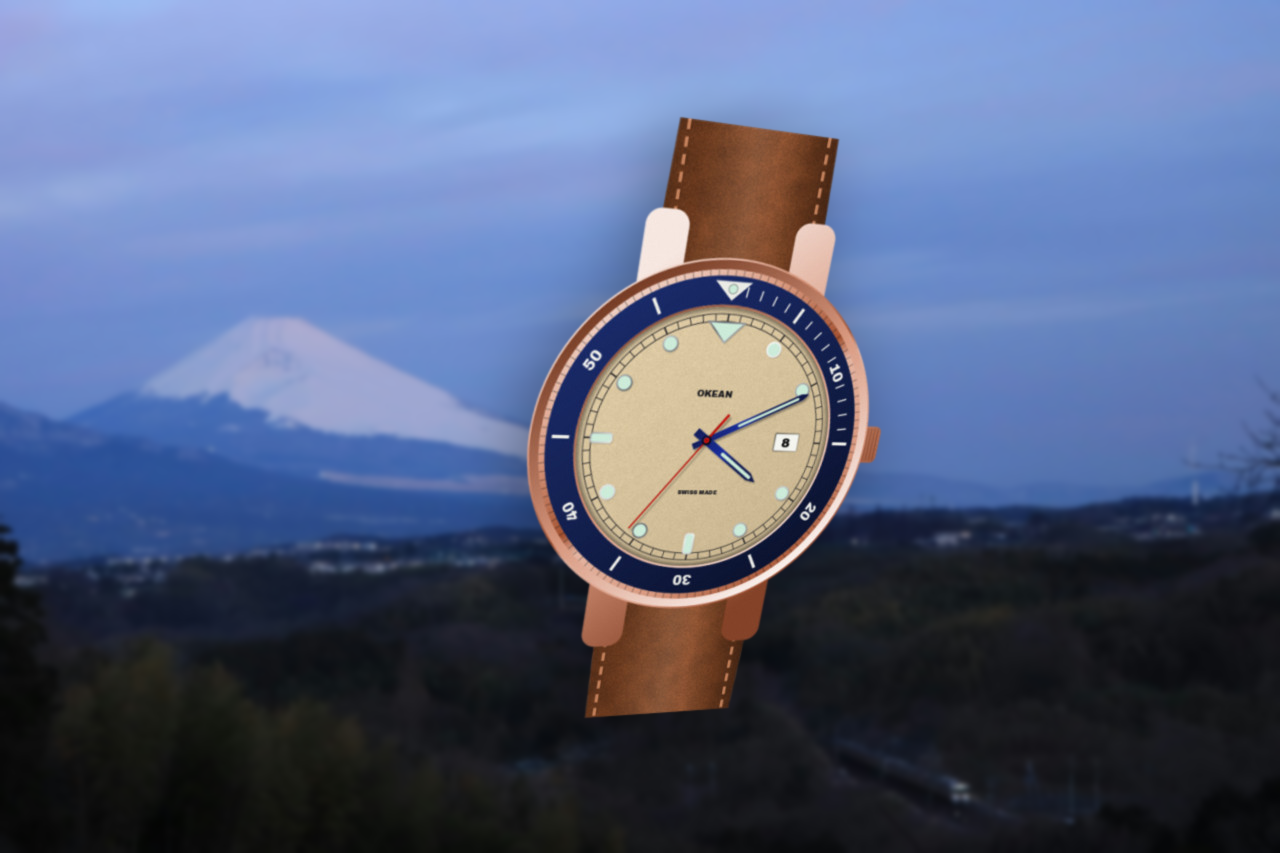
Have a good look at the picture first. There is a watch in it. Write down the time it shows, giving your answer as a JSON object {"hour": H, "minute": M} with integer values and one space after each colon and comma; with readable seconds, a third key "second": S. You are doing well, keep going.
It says {"hour": 4, "minute": 10, "second": 36}
